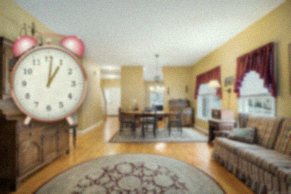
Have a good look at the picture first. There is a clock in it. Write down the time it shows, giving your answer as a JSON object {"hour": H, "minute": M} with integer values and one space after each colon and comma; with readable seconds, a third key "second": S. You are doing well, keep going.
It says {"hour": 1, "minute": 1}
